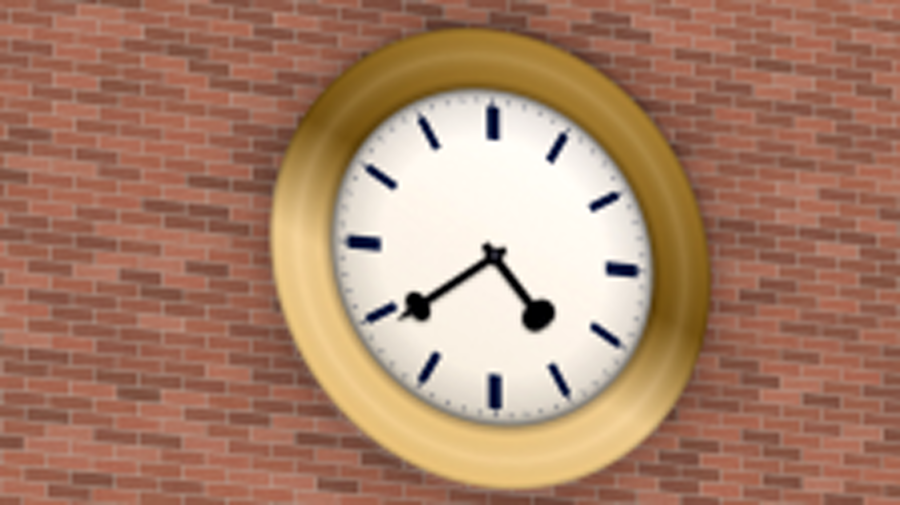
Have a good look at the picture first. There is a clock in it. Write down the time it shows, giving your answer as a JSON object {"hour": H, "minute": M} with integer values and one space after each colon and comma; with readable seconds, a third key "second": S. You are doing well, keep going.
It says {"hour": 4, "minute": 39}
